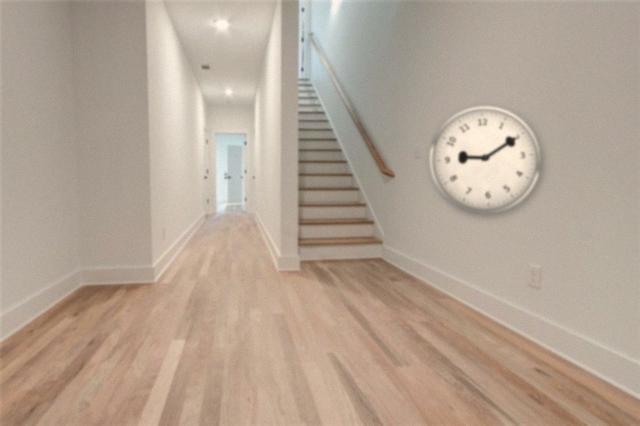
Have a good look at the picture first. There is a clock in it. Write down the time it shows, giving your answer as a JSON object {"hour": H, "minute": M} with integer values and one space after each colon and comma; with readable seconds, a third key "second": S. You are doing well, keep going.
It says {"hour": 9, "minute": 10}
